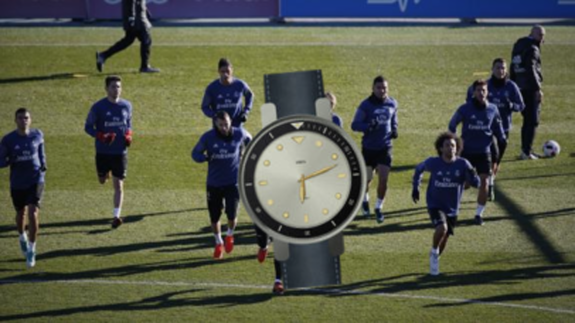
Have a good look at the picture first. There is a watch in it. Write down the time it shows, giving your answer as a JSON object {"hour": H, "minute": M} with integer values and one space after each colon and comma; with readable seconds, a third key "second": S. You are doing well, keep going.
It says {"hour": 6, "minute": 12}
